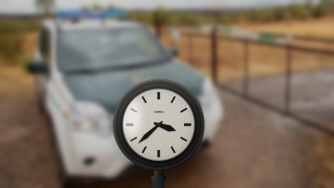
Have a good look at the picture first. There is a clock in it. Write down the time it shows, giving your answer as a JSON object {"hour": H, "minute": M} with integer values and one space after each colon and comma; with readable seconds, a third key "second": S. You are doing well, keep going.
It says {"hour": 3, "minute": 38}
